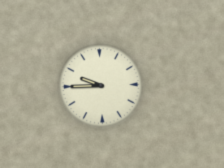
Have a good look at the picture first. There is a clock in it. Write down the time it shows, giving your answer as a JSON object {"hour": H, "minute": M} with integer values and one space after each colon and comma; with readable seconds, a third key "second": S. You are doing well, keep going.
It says {"hour": 9, "minute": 45}
